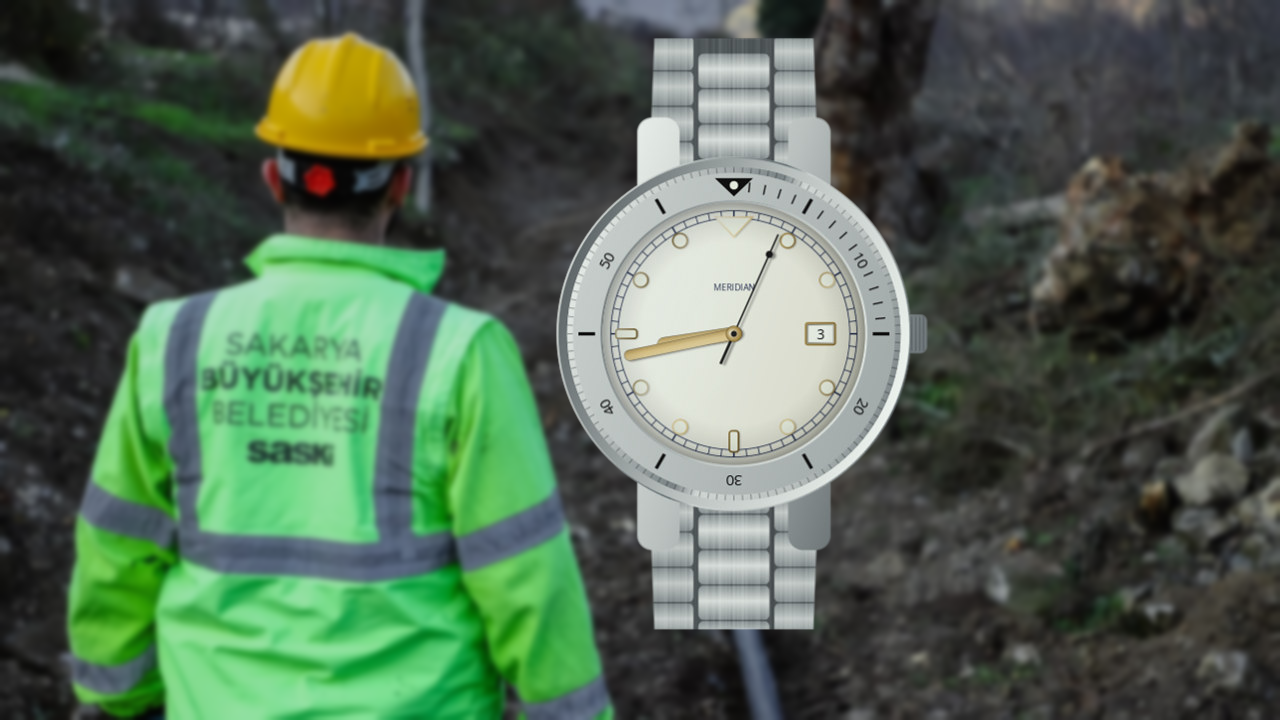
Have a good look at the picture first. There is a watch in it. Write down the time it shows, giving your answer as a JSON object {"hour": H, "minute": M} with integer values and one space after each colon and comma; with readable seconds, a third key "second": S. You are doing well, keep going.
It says {"hour": 8, "minute": 43, "second": 4}
